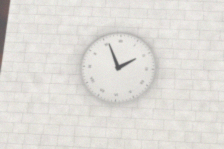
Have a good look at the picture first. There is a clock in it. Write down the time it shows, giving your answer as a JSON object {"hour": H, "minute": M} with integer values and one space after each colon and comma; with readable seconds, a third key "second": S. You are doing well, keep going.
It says {"hour": 1, "minute": 56}
